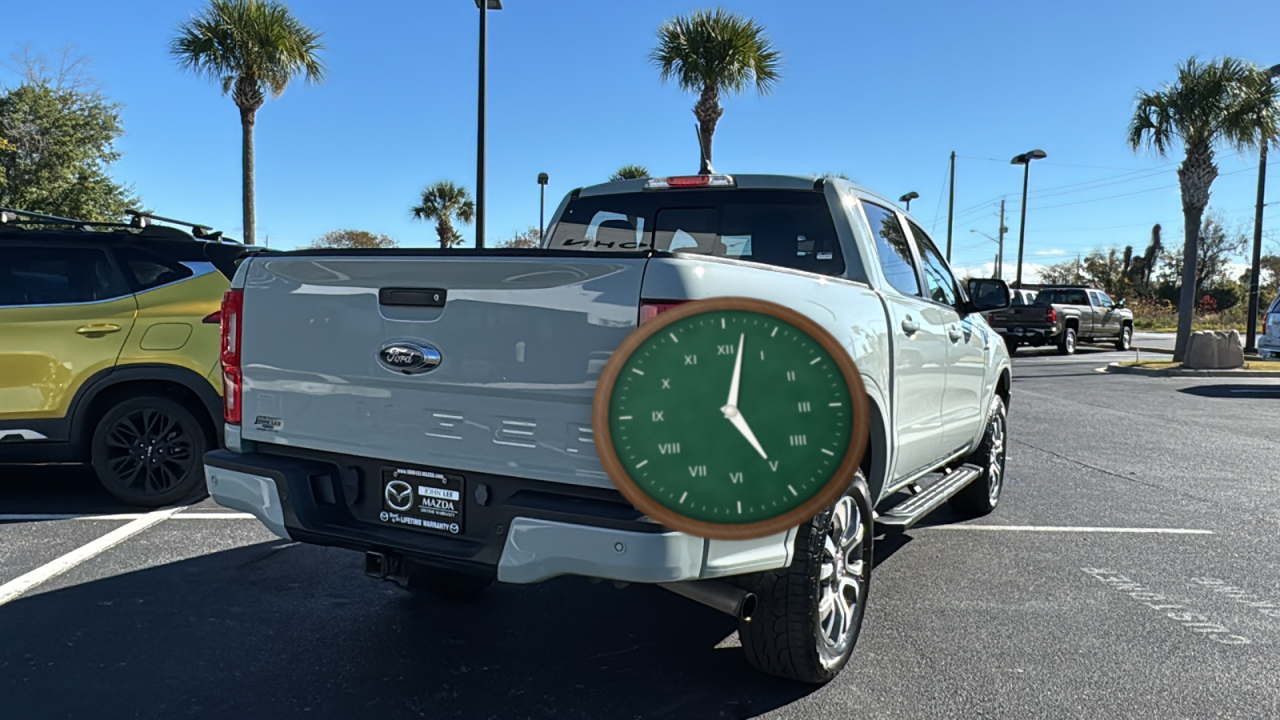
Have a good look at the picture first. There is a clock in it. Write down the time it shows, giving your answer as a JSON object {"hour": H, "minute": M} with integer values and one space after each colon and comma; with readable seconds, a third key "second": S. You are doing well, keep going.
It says {"hour": 5, "minute": 2}
